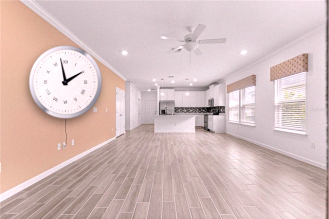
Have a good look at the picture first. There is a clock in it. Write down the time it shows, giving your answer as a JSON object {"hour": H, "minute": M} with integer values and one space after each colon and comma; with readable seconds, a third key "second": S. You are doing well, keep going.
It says {"hour": 1, "minute": 58}
